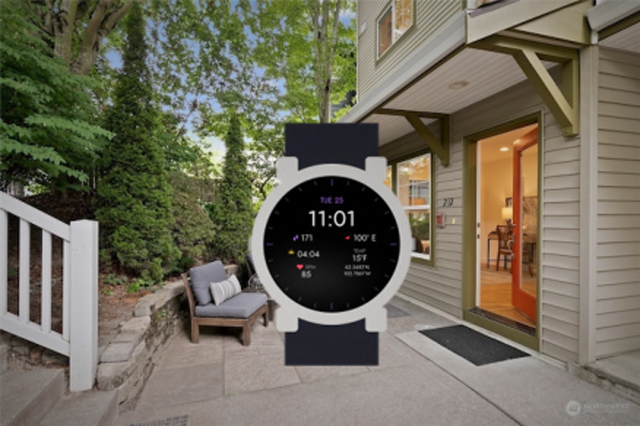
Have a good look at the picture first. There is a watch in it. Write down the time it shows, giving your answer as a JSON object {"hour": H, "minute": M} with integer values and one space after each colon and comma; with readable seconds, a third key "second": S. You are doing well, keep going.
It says {"hour": 11, "minute": 1}
